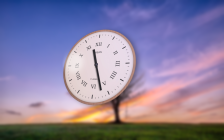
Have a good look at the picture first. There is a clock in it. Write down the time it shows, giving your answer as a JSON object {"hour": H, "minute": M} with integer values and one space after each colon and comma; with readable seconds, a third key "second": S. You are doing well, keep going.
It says {"hour": 11, "minute": 27}
